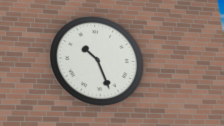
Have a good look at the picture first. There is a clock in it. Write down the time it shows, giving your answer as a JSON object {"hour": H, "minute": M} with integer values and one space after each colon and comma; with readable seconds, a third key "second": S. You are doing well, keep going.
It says {"hour": 10, "minute": 27}
